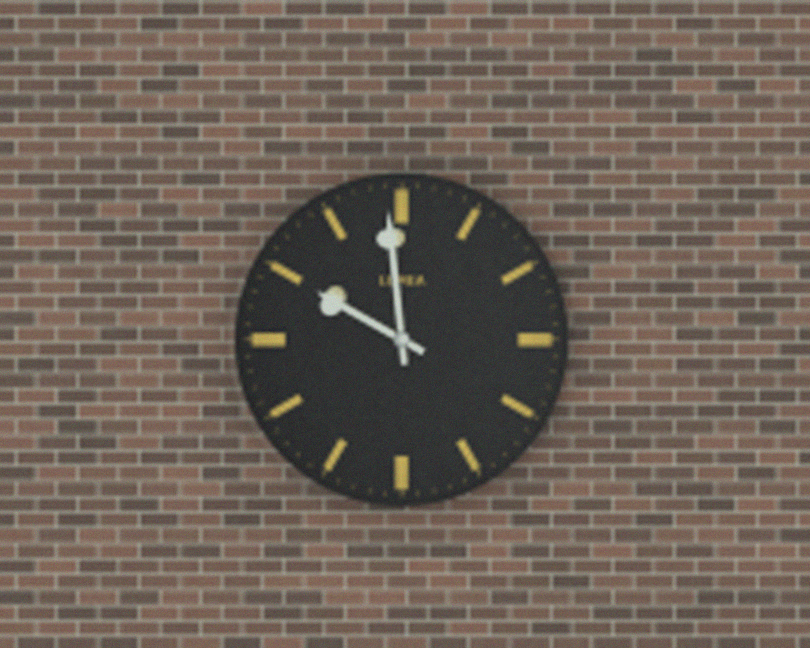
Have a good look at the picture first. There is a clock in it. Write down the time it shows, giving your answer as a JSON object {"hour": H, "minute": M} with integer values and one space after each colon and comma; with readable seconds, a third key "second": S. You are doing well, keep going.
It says {"hour": 9, "minute": 59}
